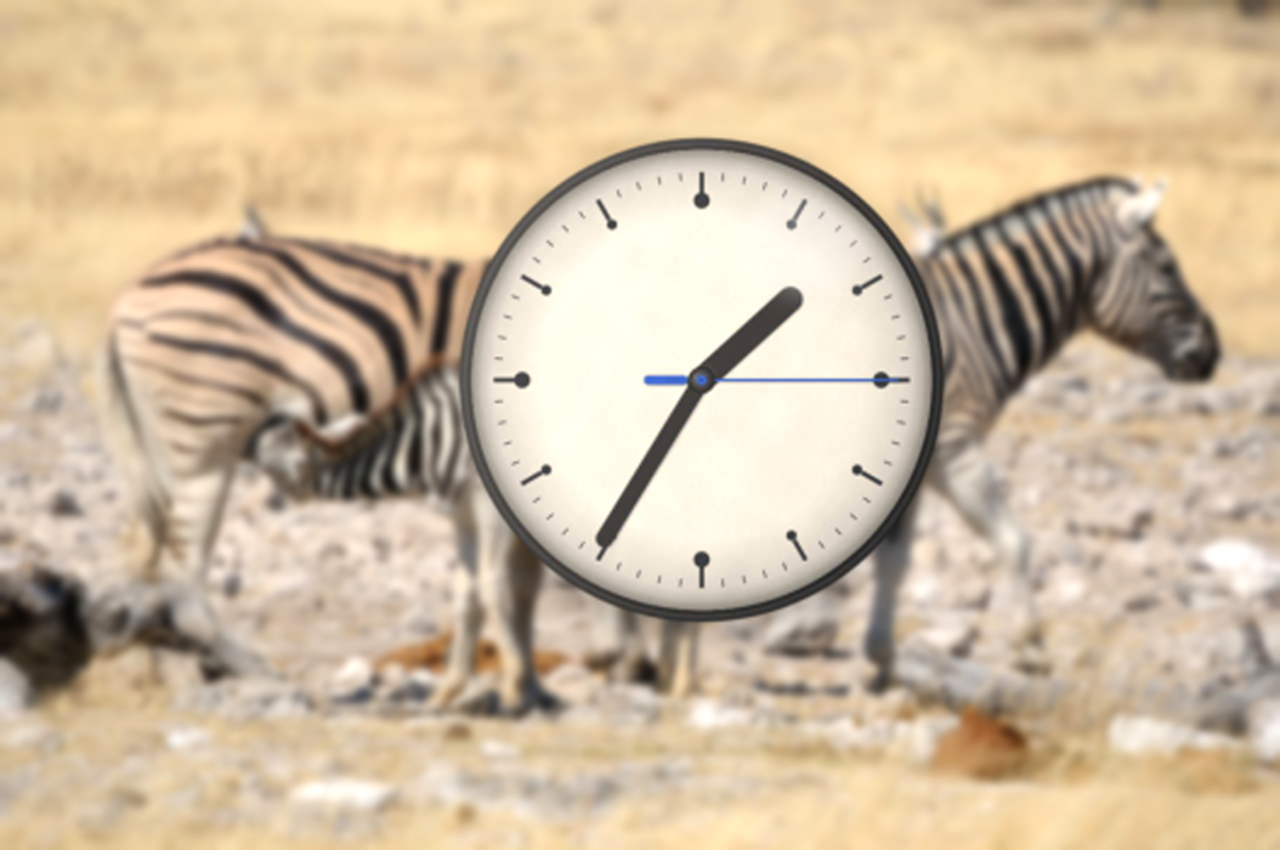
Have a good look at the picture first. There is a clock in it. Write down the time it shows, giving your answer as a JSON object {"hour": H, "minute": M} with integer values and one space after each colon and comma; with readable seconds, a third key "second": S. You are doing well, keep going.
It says {"hour": 1, "minute": 35, "second": 15}
